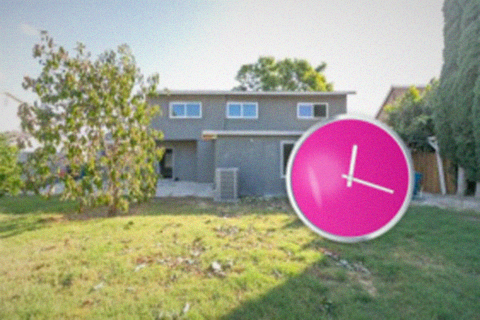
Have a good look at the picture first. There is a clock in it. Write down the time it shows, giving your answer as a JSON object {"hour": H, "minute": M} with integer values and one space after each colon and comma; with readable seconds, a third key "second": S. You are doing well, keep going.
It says {"hour": 12, "minute": 18}
